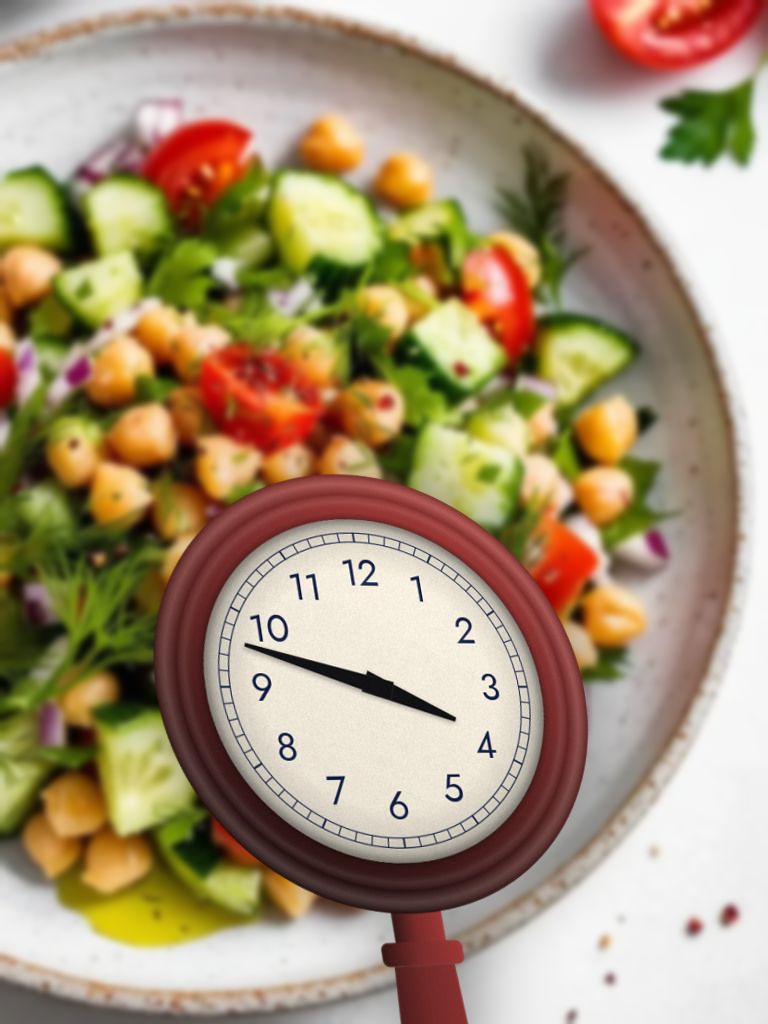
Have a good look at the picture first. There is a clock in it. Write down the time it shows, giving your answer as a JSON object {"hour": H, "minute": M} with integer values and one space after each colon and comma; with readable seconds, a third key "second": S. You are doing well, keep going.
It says {"hour": 3, "minute": 48}
